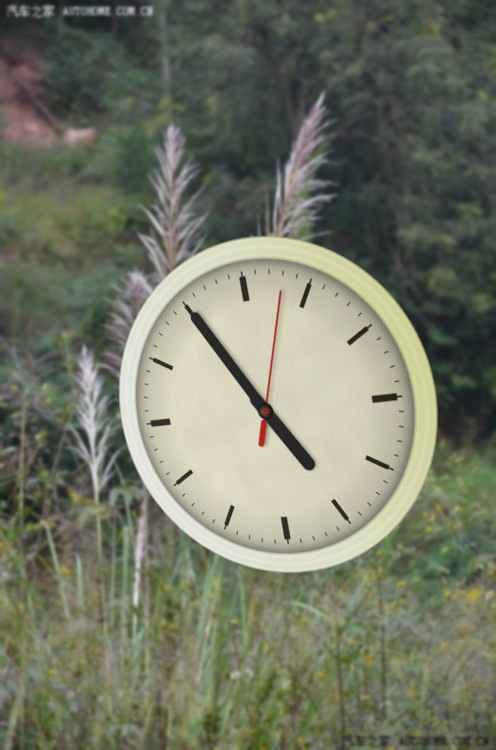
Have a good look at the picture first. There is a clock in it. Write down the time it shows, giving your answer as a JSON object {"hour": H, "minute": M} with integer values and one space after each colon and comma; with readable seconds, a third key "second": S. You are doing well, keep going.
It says {"hour": 4, "minute": 55, "second": 3}
